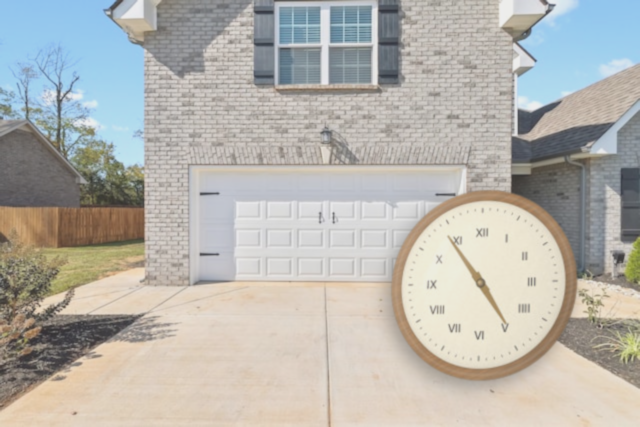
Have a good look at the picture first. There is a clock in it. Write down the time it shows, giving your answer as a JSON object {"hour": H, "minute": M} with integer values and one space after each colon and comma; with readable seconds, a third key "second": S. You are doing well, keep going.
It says {"hour": 4, "minute": 54}
